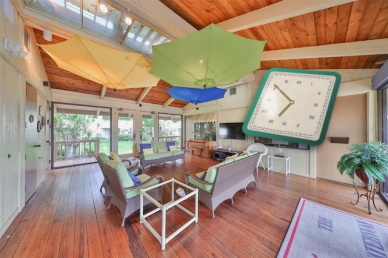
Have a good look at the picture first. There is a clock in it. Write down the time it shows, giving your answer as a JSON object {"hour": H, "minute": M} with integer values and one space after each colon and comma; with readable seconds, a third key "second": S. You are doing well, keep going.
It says {"hour": 6, "minute": 51}
